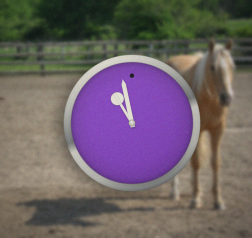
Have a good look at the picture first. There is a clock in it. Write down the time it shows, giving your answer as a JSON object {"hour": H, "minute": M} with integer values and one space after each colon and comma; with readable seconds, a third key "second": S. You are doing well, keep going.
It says {"hour": 10, "minute": 58}
